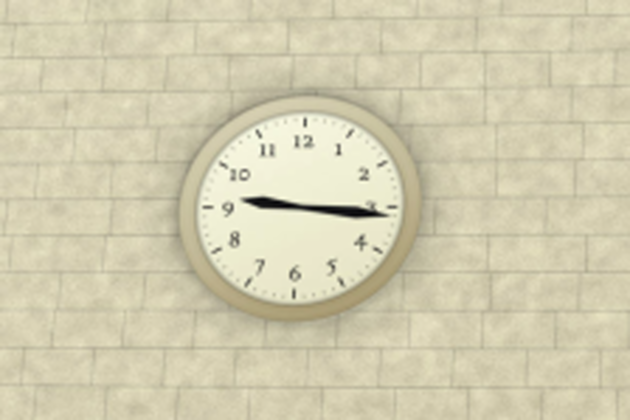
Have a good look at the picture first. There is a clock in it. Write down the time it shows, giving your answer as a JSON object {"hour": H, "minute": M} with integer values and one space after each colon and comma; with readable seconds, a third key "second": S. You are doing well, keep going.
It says {"hour": 9, "minute": 16}
